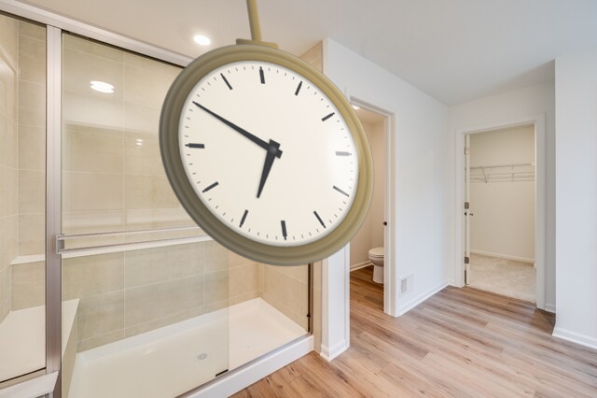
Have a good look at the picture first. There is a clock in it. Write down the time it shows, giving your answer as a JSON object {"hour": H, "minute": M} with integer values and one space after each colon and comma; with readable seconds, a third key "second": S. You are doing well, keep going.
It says {"hour": 6, "minute": 50}
